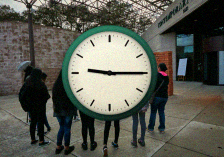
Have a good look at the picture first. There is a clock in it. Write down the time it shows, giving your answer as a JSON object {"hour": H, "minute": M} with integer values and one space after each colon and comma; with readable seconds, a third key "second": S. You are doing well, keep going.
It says {"hour": 9, "minute": 15}
